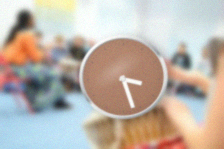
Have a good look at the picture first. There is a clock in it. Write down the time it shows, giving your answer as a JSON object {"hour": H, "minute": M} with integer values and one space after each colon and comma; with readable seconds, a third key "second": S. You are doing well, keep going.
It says {"hour": 3, "minute": 27}
